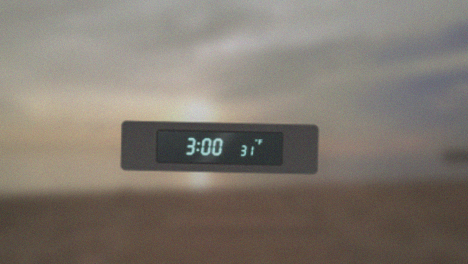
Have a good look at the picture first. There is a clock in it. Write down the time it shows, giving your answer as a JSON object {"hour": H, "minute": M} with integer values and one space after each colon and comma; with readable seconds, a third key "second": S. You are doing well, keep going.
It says {"hour": 3, "minute": 0}
